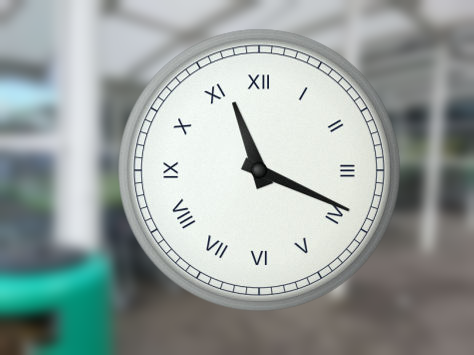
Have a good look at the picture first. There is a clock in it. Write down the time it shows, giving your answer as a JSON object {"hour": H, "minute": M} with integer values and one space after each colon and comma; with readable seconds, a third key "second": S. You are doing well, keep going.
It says {"hour": 11, "minute": 19}
